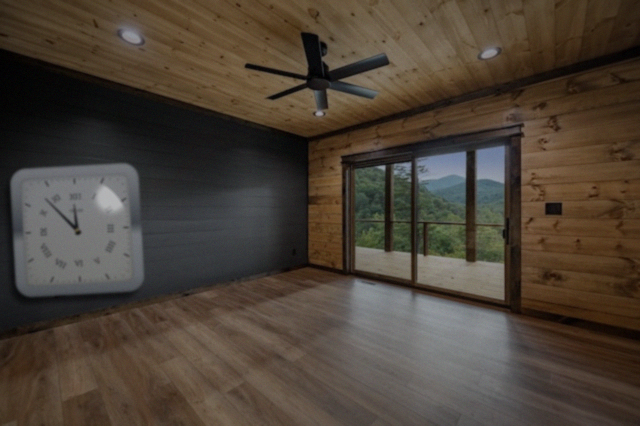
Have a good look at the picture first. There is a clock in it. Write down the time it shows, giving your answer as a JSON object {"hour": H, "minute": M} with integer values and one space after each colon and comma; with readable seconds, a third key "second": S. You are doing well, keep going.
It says {"hour": 11, "minute": 53}
